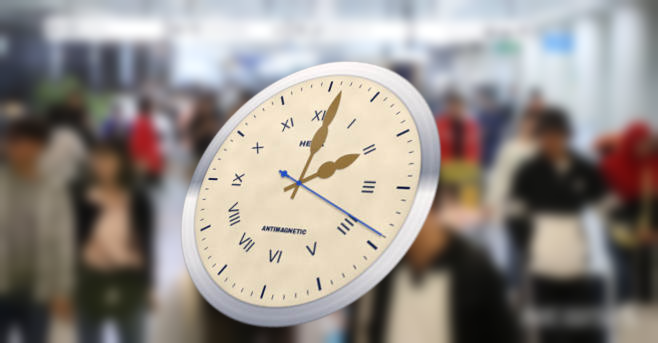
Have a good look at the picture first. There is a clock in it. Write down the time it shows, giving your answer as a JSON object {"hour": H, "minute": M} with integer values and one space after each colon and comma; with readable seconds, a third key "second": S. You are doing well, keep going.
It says {"hour": 2, "minute": 1, "second": 19}
